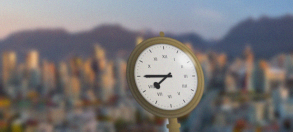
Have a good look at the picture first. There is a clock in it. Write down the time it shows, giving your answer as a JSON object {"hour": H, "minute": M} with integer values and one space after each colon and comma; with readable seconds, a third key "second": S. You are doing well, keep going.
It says {"hour": 7, "minute": 45}
